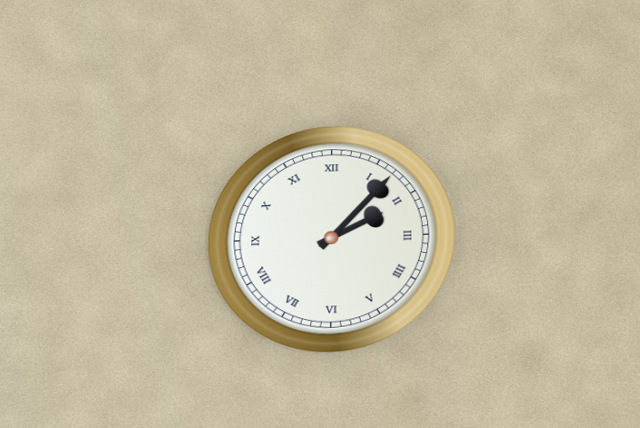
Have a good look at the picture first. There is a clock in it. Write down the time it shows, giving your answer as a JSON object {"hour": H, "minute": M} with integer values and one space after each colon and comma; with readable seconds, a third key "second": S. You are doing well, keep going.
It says {"hour": 2, "minute": 7}
